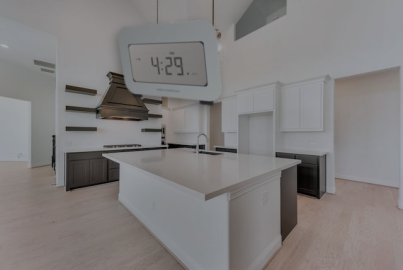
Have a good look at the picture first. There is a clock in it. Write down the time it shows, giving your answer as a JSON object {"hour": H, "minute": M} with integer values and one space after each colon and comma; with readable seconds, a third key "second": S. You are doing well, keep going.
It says {"hour": 4, "minute": 29}
